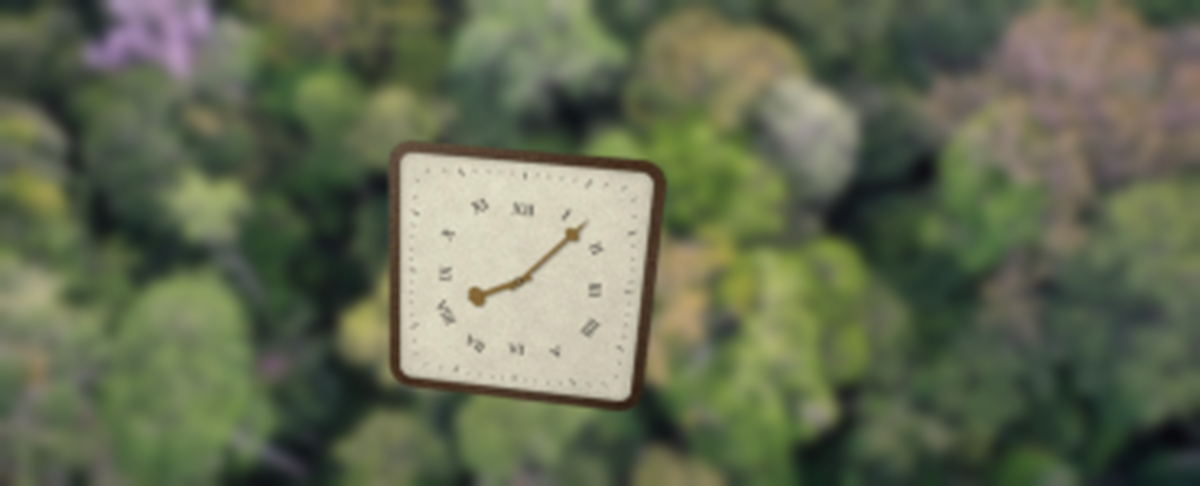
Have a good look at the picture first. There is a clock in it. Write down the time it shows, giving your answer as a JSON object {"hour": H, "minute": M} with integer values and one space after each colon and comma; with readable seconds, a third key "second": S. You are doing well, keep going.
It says {"hour": 8, "minute": 7}
